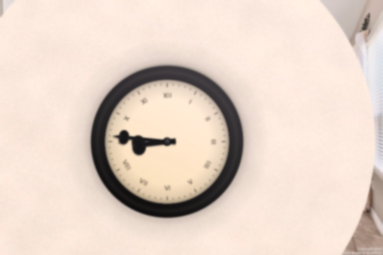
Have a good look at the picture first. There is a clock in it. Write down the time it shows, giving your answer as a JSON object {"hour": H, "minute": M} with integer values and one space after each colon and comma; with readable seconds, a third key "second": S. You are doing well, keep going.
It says {"hour": 8, "minute": 46}
